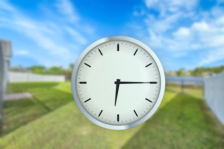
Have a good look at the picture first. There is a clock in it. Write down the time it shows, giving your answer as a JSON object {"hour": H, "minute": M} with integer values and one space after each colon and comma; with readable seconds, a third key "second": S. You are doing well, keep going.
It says {"hour": 6, "minute": 15}
